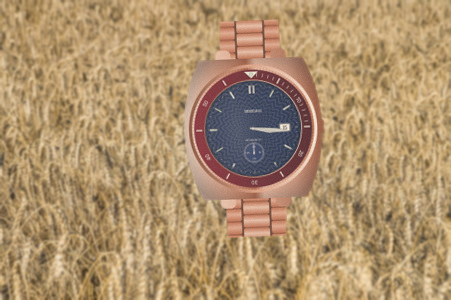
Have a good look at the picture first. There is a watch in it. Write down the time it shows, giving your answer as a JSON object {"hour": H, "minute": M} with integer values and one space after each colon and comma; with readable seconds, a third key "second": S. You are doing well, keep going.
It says {"hour": 3, "minute": 16}
